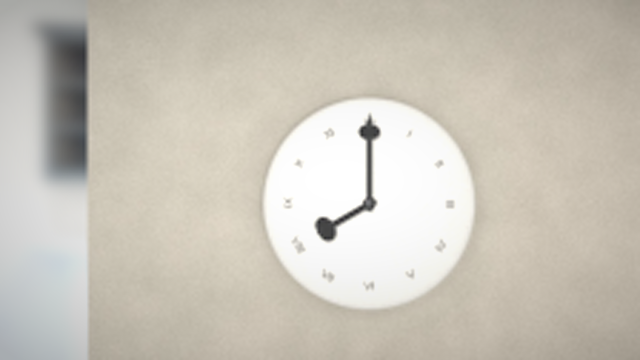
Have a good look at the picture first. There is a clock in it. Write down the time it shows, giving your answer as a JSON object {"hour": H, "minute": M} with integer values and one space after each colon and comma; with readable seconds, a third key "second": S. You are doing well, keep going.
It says {"hour": 8, "minute": 0}
